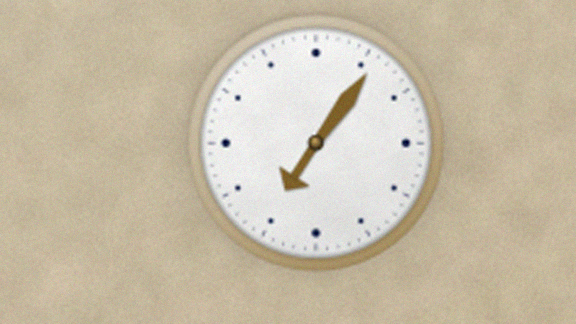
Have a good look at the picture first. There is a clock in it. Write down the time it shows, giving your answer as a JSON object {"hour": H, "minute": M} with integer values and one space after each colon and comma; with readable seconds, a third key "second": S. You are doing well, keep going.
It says {"hour": 7, "minute": 6}
